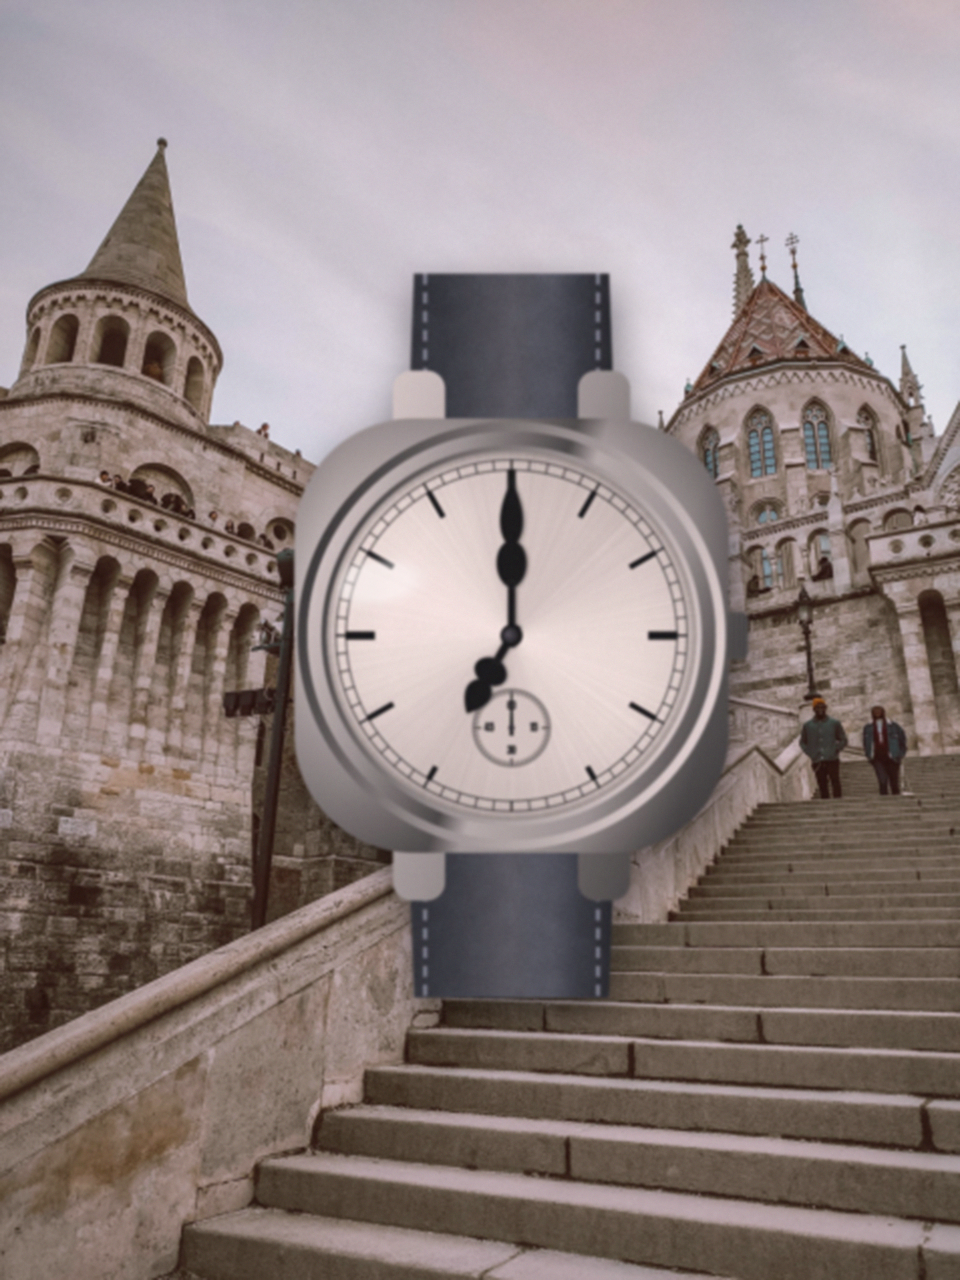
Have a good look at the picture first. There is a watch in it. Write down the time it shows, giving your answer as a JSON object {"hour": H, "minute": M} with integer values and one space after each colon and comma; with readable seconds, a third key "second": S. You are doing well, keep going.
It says {"hour": 7, "minute": 0}
